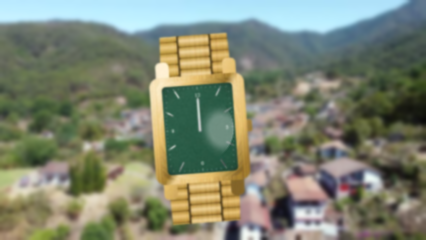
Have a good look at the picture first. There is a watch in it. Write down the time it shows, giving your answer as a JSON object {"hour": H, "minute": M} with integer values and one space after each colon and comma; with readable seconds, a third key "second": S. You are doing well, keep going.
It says {"hour": 12, "minute": 0}
